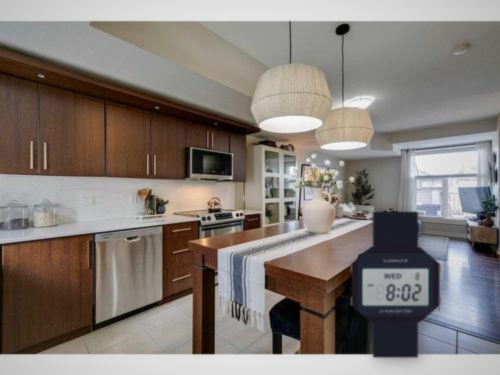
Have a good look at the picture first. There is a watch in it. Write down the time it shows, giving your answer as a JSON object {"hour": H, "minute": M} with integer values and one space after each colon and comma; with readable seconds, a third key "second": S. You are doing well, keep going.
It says {"hour": 8, "minute": 2}
